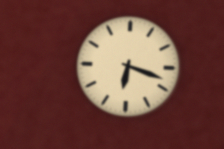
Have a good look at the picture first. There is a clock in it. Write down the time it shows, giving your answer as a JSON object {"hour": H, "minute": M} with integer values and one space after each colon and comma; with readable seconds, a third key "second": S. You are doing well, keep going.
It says {"hour": 6, "minute": 18}
